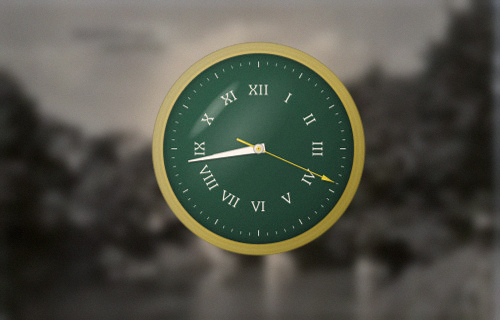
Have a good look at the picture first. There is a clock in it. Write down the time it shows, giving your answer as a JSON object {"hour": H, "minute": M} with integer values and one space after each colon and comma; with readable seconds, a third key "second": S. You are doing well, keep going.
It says {"hour": 8, "minute": 43, "second": 19}
